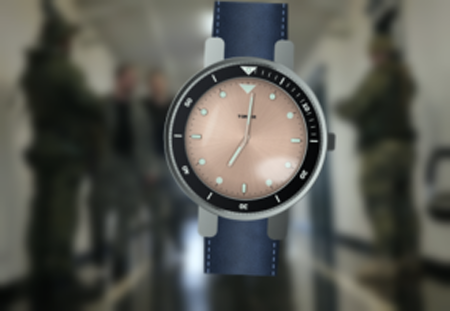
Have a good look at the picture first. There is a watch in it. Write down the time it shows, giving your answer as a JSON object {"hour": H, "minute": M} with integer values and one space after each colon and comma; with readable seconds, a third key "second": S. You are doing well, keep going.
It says {"hour": 7, "minute": 1}
